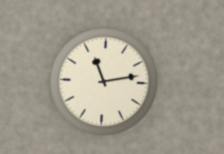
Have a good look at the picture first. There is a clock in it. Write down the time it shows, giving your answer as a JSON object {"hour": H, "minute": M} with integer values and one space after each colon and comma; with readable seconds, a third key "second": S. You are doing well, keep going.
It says {"hour": 11, "minute": 13}
